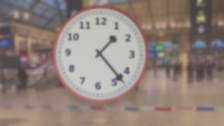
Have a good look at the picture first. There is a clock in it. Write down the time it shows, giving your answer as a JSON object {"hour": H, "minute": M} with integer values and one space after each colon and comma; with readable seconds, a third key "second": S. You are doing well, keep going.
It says {"hour": 1, "minute": 23}
